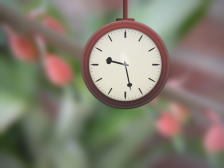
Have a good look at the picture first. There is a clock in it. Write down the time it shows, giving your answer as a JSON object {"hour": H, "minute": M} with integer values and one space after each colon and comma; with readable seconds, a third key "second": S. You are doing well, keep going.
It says {"hour": 9, "minute": 28}
